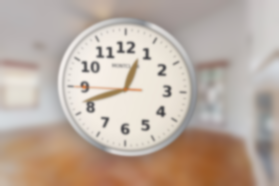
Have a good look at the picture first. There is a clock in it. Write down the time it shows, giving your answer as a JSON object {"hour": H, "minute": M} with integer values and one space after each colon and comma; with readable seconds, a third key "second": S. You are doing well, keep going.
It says {"hour": 12, "minute": 41, "second": 45}
